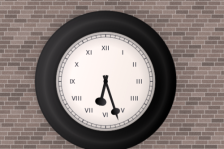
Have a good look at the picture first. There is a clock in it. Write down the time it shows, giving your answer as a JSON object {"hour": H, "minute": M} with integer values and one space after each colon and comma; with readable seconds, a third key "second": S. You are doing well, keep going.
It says {"hour": 6, "minute": 27}
